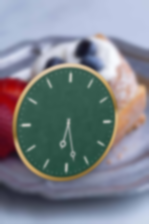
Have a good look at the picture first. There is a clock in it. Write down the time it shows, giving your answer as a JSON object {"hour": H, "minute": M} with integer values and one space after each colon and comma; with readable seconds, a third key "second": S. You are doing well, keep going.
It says {"hour": 6, "minute": 28}
